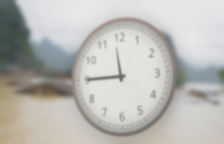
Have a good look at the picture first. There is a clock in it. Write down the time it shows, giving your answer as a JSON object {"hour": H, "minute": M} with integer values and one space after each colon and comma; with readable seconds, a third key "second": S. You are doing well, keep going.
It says {"hour": 11, "minute": 45}
